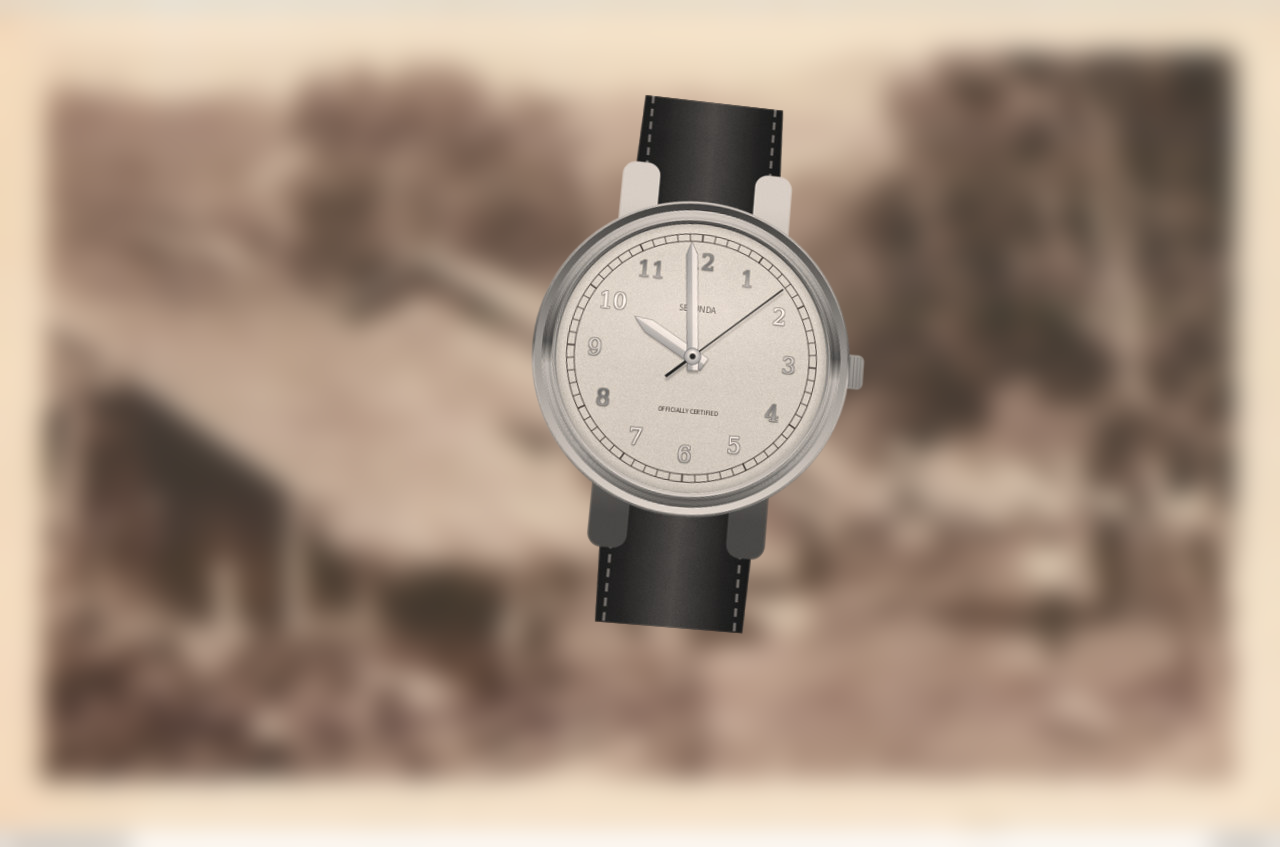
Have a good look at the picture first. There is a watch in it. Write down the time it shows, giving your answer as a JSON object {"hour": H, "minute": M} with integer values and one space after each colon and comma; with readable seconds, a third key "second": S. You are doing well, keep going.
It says {"hour": 9, "minute": 59, "second": 8}
